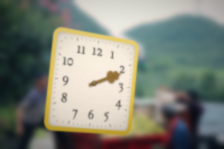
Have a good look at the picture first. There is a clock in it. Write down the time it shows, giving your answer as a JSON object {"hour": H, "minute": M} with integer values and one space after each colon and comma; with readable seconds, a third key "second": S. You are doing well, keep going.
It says {"hour": 2, "minute": 11}
